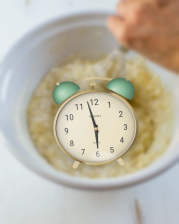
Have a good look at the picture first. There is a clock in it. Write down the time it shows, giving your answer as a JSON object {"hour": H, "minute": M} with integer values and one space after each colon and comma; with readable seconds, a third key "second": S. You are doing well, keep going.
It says {"hour": 5, "minute": 58}
